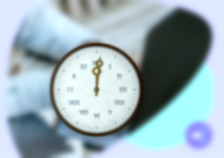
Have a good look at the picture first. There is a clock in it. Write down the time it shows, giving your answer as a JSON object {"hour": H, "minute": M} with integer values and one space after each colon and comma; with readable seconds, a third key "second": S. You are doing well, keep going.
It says {"hour": 12, "minute": 1}
